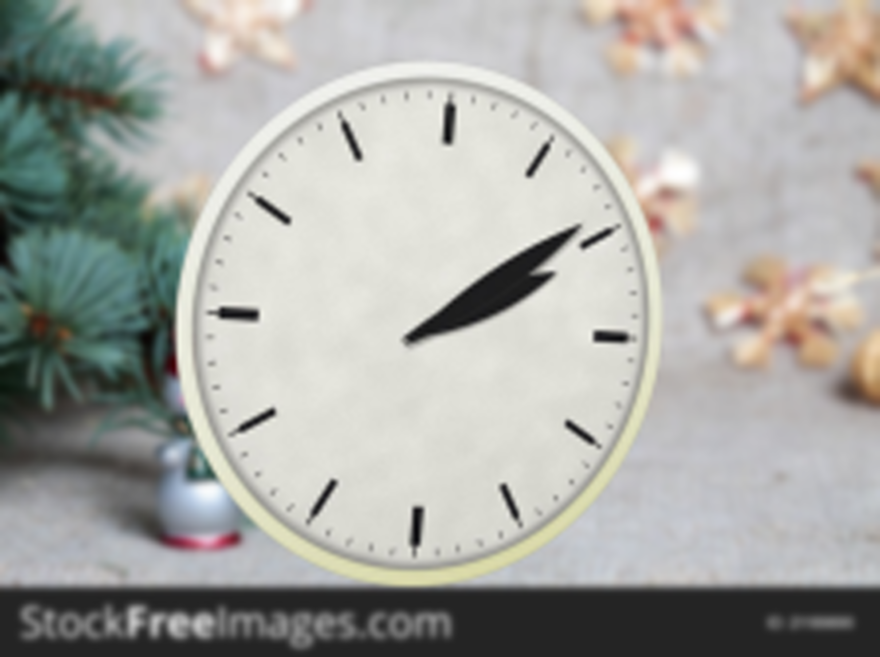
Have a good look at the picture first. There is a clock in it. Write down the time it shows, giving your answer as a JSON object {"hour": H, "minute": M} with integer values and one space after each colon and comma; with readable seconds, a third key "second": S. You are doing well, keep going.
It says {"hour": 2, "minute": 9}
